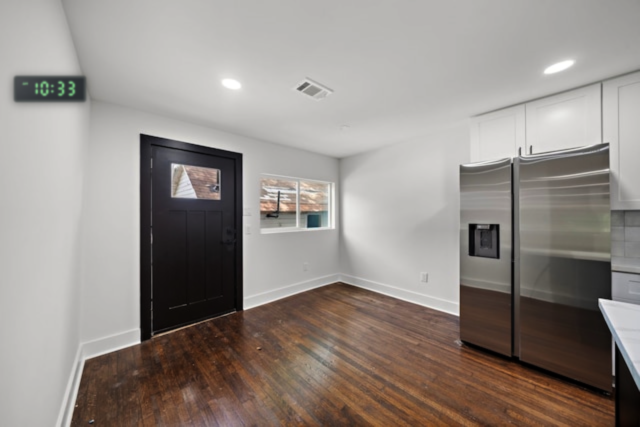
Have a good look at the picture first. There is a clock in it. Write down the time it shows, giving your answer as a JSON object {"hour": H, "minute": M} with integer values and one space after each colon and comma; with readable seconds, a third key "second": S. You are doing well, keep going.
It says {"hour": 10, "minute": 33}
